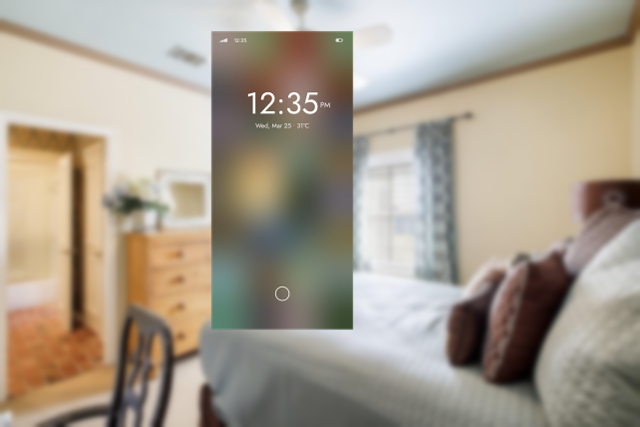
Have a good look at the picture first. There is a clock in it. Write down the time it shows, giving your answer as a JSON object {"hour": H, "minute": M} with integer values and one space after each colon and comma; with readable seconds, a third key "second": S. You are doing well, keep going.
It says {"hour": 12, "minute": 35}
